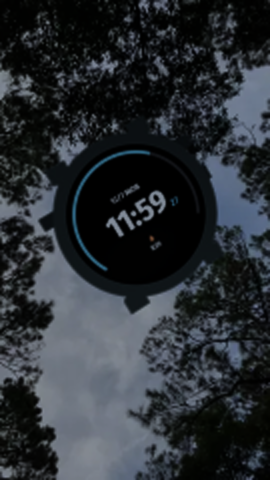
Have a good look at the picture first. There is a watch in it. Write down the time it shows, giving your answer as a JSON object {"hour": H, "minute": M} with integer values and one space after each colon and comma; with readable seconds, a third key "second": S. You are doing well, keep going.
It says {"hour": 11, "minute": 59}
